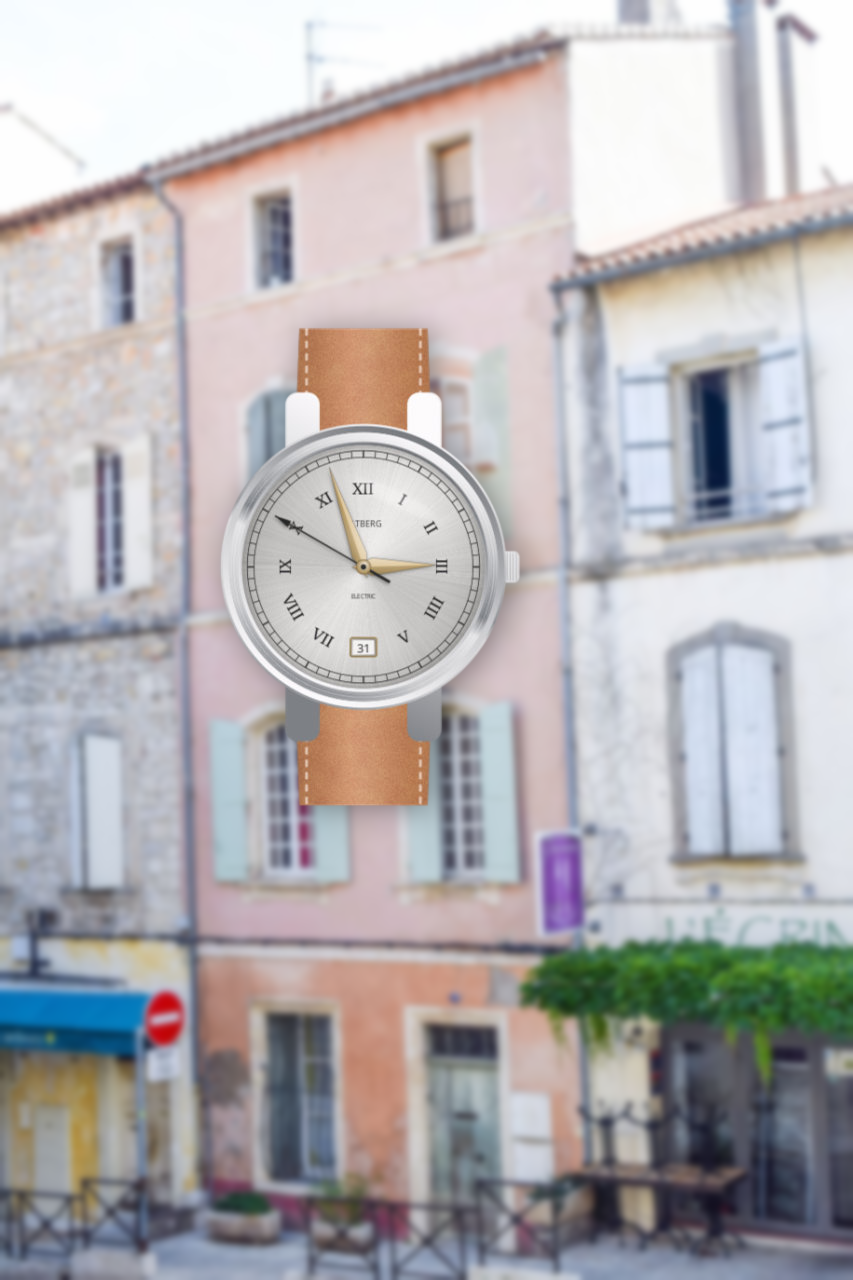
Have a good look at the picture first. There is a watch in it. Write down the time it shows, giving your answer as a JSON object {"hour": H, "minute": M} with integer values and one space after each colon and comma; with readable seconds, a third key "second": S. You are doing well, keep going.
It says {"hour": 2, "minute": 56, "second": 50}
